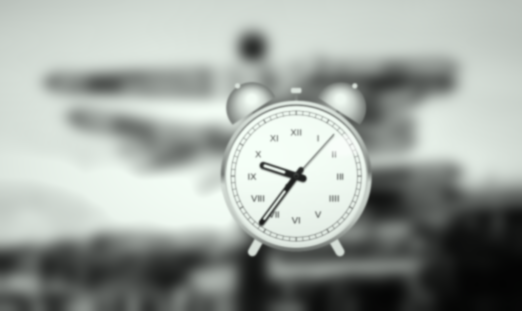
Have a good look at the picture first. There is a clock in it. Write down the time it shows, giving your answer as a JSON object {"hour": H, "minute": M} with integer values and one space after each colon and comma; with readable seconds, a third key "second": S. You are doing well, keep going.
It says {"hour": 9, "minute": 36, "second": 7}
